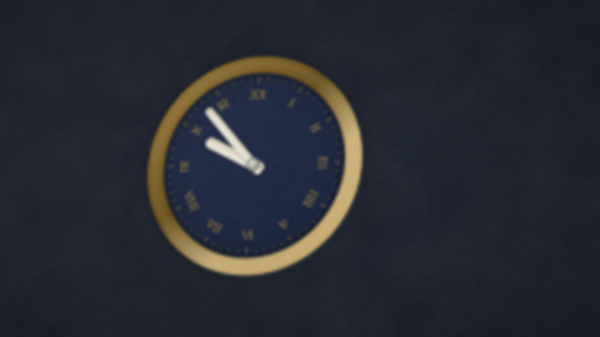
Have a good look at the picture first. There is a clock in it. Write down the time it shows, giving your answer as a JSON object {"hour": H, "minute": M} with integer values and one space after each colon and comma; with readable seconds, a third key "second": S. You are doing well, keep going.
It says {"hour": 9, "minute": 53}
